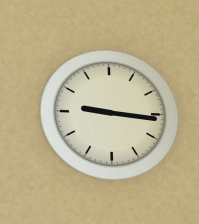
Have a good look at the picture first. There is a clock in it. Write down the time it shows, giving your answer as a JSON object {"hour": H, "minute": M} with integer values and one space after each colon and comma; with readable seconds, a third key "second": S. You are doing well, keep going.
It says {"hour": 9, "minute": 16}
